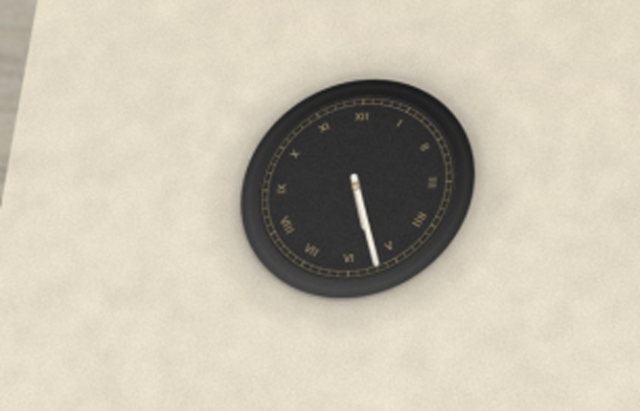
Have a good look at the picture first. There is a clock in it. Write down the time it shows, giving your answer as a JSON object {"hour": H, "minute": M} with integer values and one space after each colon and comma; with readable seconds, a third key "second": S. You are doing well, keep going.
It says {"hour": 5, "minute": 27}
